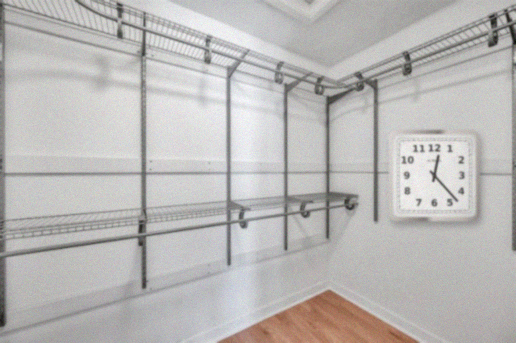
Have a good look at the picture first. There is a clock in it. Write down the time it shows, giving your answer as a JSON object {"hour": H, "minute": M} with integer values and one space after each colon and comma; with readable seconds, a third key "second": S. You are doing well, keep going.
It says {"hour": 12, "minute": 23}
